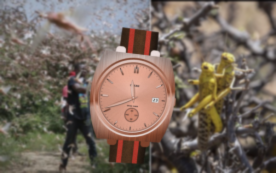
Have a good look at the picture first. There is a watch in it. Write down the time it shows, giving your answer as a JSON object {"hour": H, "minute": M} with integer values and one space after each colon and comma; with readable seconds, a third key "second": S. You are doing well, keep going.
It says {"hour": 11, "minute": 41}
